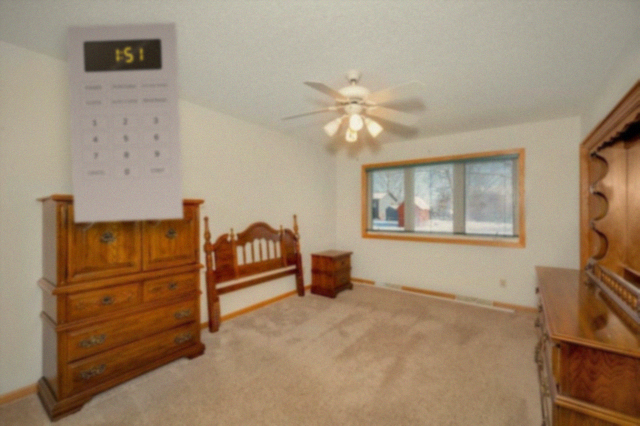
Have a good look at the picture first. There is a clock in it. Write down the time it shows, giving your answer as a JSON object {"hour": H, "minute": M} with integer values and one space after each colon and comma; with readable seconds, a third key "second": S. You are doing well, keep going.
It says {"hour": 1, "minute": 51}
